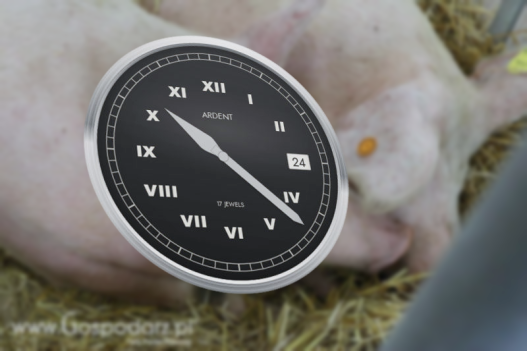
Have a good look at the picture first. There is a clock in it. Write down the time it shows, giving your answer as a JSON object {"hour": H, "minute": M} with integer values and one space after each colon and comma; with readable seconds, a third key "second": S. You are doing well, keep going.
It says {"hour": 10, "minute": 22}
